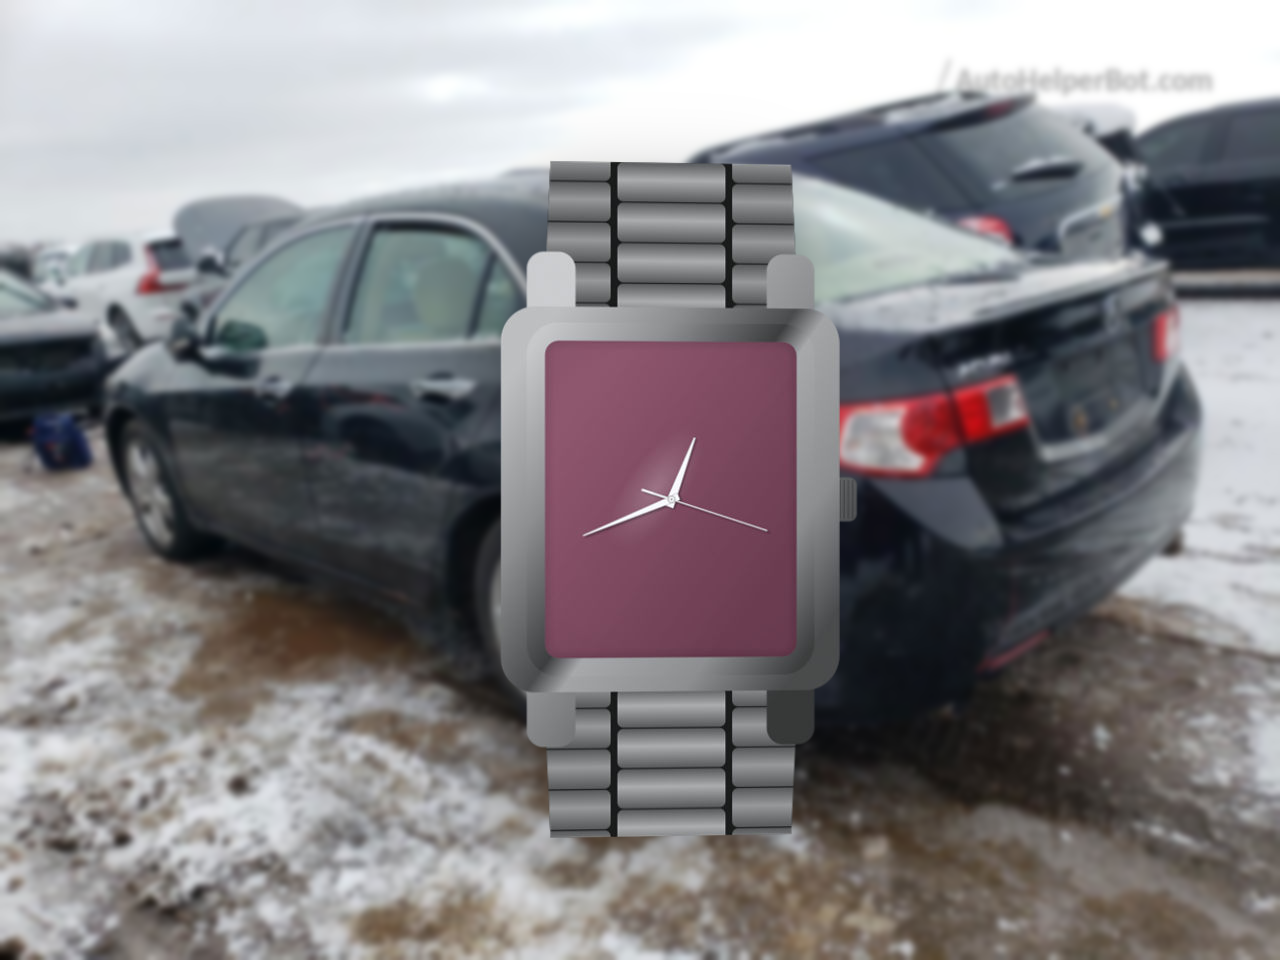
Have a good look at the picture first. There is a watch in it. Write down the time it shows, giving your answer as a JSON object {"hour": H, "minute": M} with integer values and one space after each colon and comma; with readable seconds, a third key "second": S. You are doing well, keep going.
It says {"hour": 12, "minute": 41, "second": 18}
